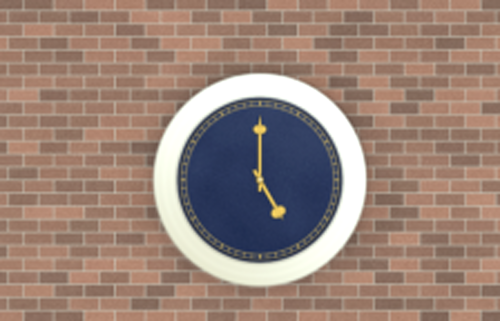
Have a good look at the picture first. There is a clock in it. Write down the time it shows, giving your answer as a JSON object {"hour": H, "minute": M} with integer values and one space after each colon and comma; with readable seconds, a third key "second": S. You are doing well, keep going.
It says {"hour": 5, "minute": 0}
